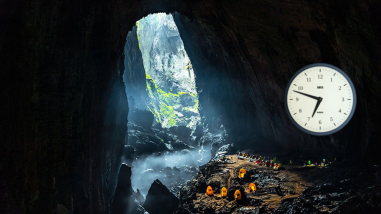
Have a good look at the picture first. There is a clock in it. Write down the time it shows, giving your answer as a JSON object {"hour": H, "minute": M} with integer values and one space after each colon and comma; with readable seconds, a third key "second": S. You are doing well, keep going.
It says {"hour": 6, "minute": 48}
